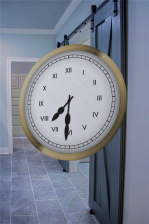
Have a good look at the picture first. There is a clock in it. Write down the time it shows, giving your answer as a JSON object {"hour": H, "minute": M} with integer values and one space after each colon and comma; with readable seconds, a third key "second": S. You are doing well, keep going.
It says {"hour": 7, "minute": 31}
